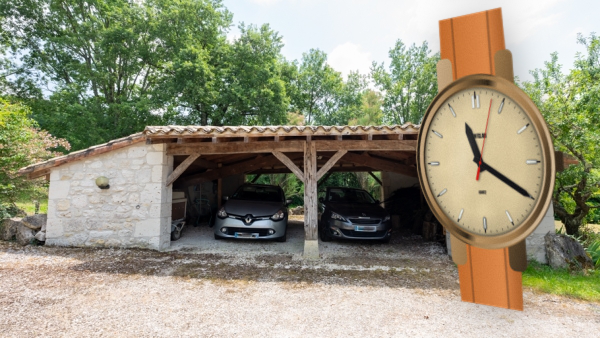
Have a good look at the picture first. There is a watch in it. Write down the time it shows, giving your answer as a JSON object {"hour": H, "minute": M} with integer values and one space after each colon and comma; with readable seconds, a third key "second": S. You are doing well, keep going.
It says {"hour": 11, "minute": 20, "second": 3}
